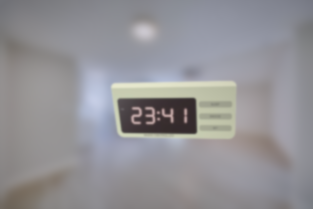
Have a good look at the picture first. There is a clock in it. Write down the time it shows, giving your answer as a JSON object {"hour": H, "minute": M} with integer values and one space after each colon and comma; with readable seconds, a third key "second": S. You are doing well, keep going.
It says {"hour": 23, "minute": 41}
